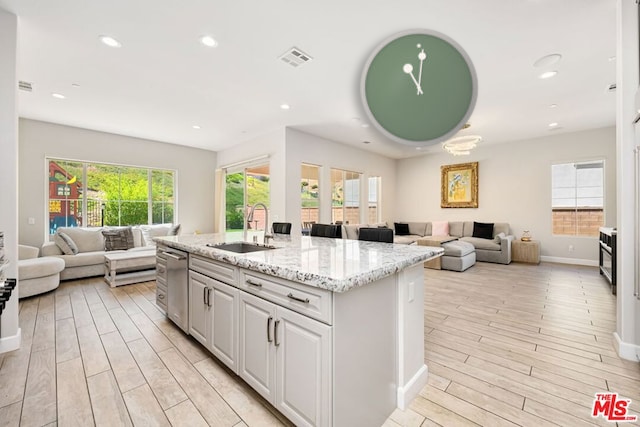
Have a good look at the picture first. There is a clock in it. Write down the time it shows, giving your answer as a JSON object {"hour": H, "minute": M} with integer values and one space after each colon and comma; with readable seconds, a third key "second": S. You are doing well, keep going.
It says {"hour": 11, "minute": 1}
